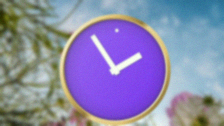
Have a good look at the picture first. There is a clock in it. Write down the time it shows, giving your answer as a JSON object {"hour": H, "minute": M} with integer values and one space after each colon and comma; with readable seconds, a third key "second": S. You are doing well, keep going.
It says {"hour": 1, "minute": 54}
